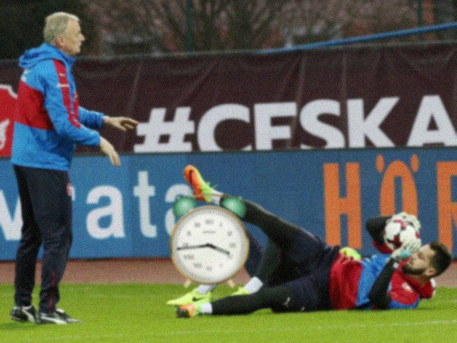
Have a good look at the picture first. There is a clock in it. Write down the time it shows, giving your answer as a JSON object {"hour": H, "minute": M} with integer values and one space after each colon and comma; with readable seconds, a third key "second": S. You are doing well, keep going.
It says {"hour": 3, "minute": 44}
